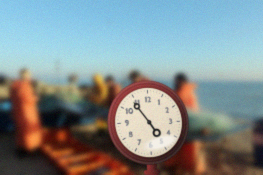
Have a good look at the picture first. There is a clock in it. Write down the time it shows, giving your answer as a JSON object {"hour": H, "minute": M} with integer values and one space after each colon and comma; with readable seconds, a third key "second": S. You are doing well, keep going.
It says {"hour": 4, "minute": 54}
